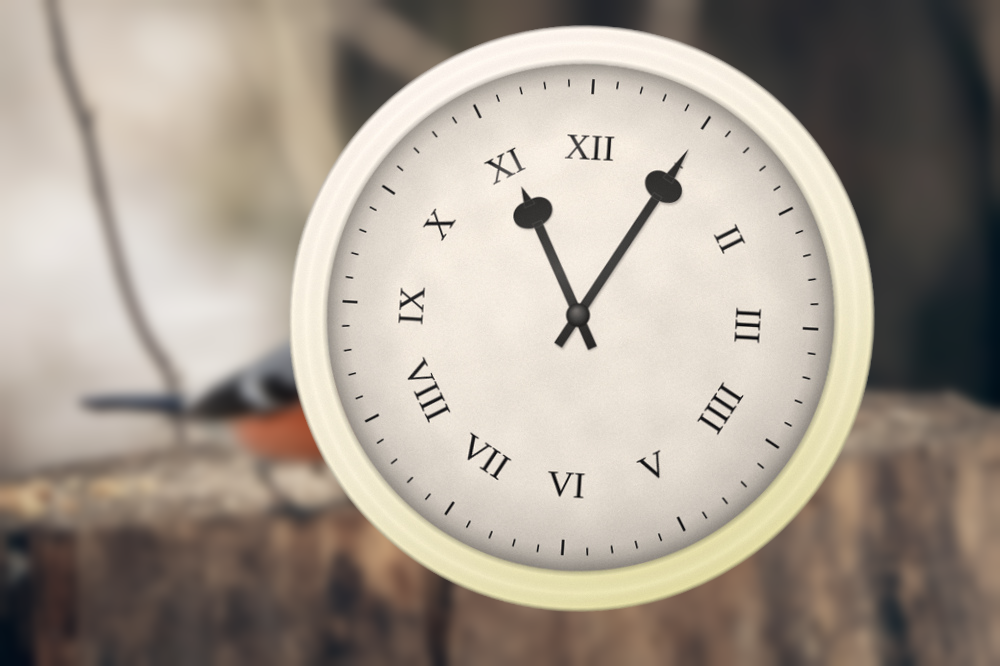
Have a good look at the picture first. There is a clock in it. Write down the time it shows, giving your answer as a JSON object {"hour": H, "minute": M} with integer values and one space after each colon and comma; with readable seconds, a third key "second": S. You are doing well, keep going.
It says {"hour": 11, "minute": 5}
